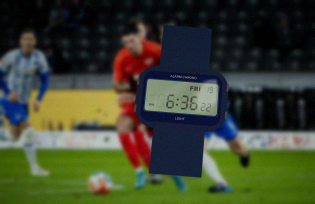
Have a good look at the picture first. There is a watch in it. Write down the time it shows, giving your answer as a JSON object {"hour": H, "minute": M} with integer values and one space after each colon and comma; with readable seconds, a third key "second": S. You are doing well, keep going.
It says {"hour": 6, "minute": 36, "second": 22}
